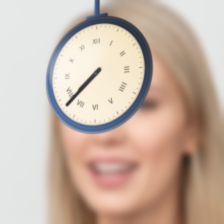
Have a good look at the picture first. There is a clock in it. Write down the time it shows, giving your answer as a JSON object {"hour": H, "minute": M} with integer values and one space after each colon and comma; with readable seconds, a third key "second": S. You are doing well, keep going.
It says {"hour": 7, "minute": 38}
